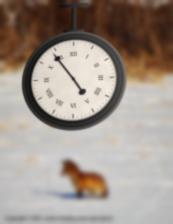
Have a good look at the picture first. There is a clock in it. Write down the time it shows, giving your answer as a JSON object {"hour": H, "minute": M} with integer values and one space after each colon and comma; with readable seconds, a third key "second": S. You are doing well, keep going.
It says {"hour": 4, "minute": 54}
